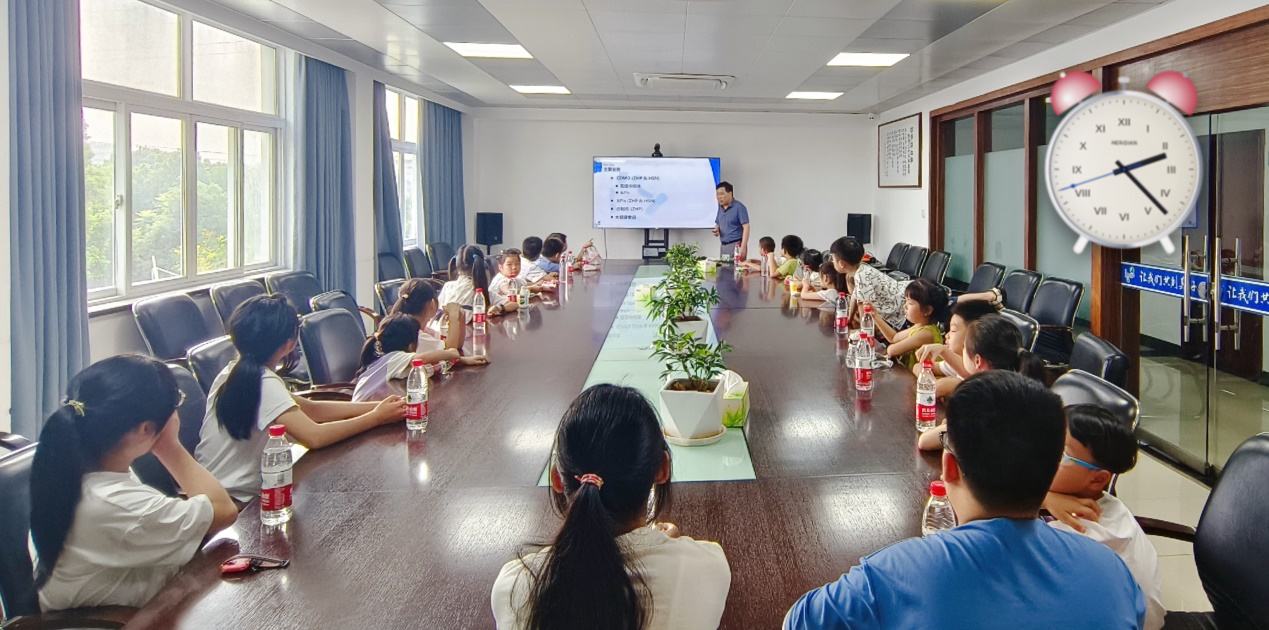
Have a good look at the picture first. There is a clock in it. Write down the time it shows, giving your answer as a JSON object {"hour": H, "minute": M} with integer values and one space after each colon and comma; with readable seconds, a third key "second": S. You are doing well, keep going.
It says {"hour": 2, "minute": 22, "second": 42}
